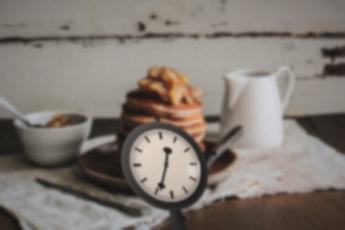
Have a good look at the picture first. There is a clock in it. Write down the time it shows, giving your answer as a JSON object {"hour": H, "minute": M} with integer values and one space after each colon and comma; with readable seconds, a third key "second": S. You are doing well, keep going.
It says {"hour": 12, "minute": 34}
